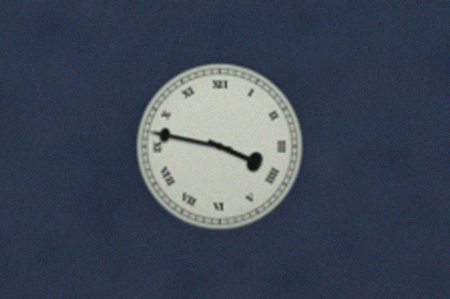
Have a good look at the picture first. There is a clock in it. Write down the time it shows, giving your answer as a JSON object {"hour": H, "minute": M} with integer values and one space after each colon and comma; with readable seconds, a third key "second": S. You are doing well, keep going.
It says {"hour": 3, "minute": 47}
